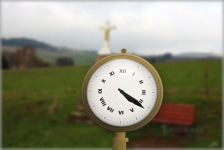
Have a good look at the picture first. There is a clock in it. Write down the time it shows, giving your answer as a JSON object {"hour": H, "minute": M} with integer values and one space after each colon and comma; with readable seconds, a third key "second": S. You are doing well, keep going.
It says {"hour": 4, "minute": 21}
